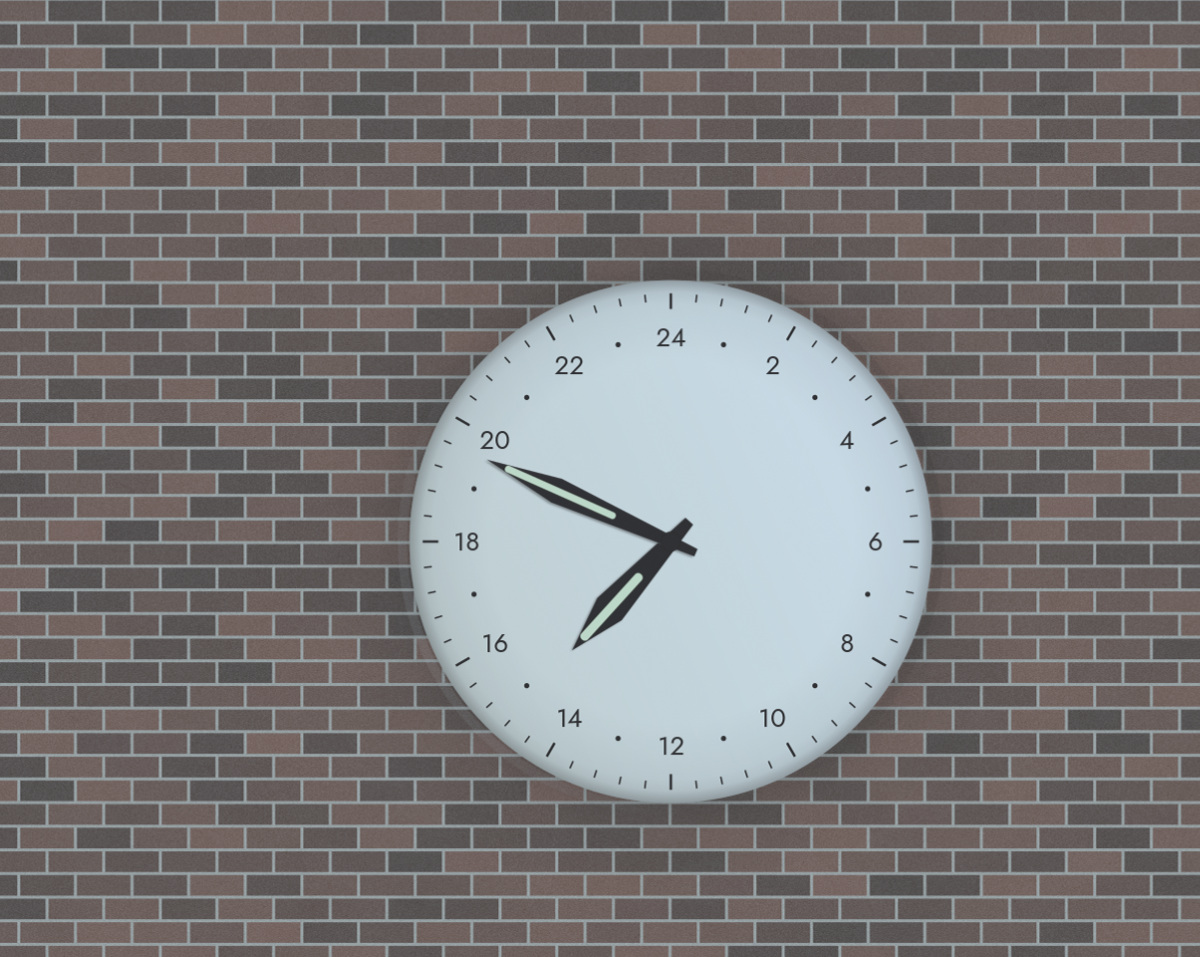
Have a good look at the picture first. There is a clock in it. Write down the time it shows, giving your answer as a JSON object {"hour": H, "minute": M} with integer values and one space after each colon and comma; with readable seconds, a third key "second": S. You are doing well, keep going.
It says {"hour": 14, "minute": 49}
